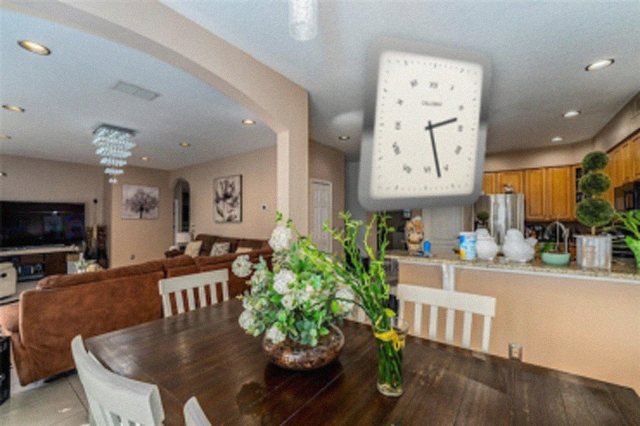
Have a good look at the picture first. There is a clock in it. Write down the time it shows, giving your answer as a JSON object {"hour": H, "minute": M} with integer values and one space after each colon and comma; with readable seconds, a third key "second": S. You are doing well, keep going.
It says {"hour": 2, "minute": 27}
